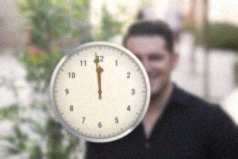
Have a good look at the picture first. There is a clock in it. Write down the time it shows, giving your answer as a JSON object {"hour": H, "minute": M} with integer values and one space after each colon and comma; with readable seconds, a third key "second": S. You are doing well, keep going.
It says {"hour": 11, "minute": 59}
